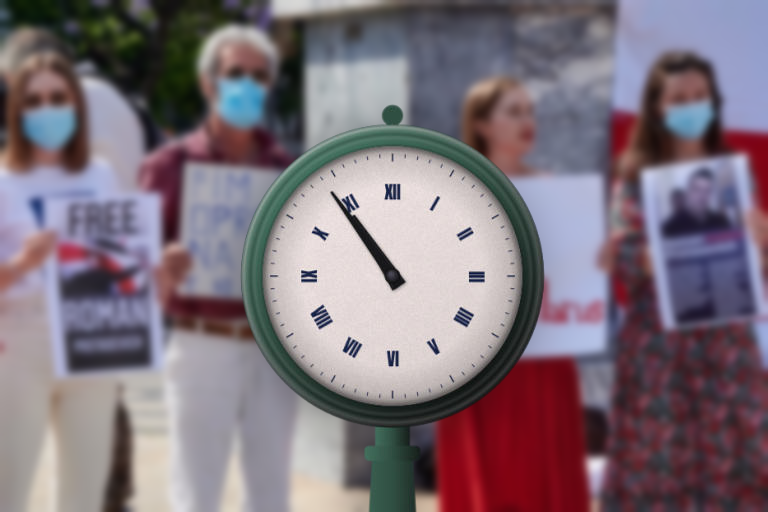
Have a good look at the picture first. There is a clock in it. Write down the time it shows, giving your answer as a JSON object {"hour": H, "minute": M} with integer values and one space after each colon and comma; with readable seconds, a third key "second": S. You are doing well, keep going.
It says {"hour": 10, "minute": 54}
